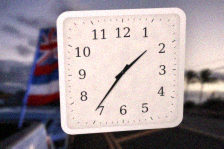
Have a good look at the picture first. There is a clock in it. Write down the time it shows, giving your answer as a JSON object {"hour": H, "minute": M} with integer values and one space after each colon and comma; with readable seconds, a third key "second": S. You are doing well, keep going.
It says {"hour": 1, "minute": 36}
